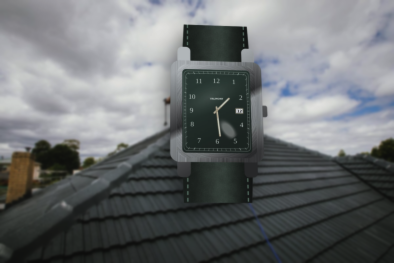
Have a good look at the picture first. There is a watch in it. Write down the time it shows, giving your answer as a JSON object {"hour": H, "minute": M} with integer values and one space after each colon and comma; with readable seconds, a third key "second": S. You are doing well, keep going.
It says {"hour": 1, "minute": 29}
